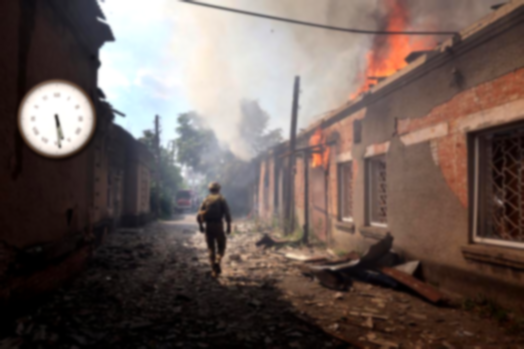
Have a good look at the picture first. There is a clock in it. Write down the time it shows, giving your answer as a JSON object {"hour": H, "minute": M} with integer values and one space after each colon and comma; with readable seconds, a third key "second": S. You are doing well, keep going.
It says {"hour": 5, "minute": 29}
